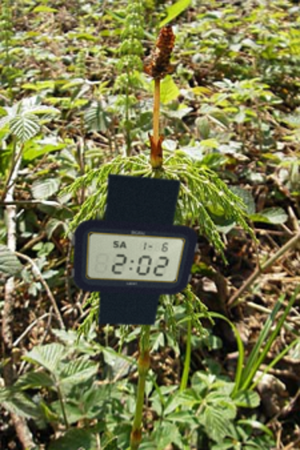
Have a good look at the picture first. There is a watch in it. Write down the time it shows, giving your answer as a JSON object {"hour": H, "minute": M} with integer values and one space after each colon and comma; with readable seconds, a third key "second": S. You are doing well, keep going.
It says {"hour": 2, "minute": 2}
